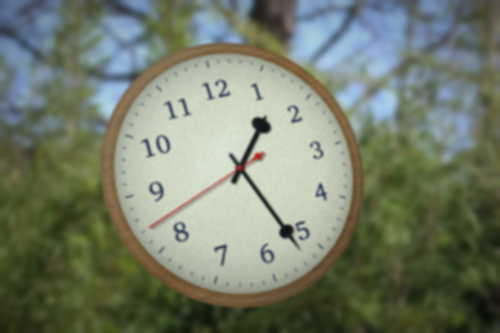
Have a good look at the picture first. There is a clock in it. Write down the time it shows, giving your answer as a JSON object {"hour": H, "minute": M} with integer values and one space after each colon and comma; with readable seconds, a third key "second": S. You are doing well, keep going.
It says {"hour": 1, "minute": 26, "second": 42}
